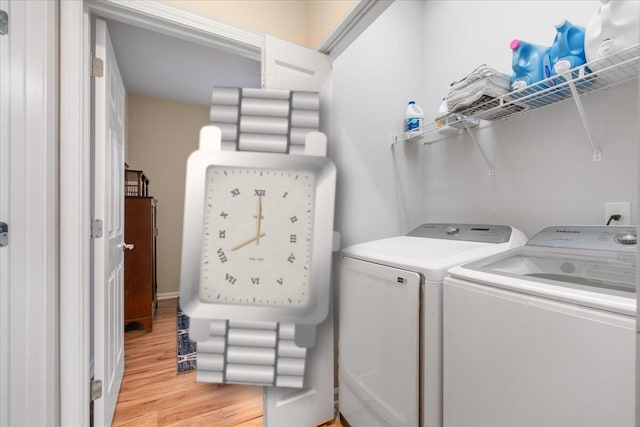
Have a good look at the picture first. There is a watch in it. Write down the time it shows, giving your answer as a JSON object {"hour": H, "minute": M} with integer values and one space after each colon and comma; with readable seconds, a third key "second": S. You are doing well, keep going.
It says {"hour": 8, "minute": 0}
